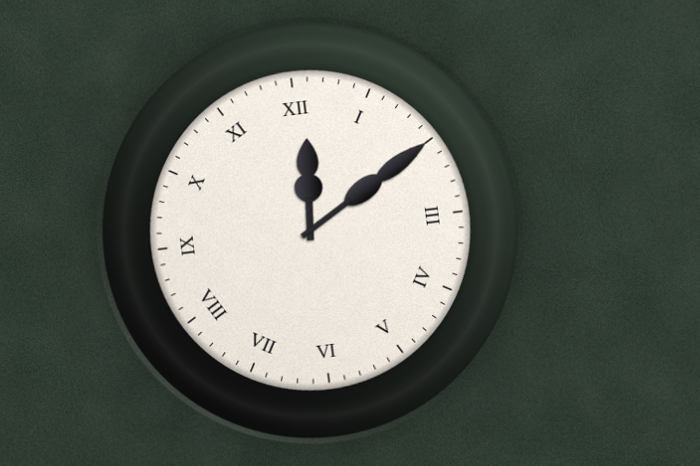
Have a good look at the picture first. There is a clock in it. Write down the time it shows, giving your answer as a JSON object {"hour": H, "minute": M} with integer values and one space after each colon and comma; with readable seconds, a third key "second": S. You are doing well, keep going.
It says {"hour": 12, "minute": 10}
